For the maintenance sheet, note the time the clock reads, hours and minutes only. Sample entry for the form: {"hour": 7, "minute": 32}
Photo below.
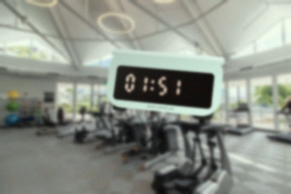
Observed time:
{"hour": 1, "minute": 51}
